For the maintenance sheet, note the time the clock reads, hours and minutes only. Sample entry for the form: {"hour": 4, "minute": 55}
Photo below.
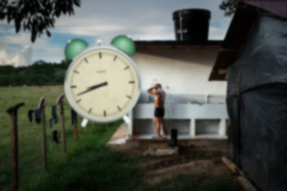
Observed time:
{"hour": 8, "minute": 42}
